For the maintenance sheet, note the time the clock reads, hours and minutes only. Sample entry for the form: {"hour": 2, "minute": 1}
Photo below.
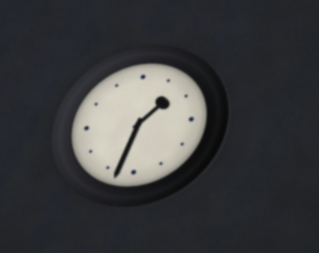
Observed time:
{"hour": 1, "minute": 33}
